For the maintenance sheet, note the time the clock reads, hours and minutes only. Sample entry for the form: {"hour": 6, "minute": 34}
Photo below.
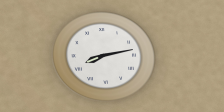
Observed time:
{"hour": 8, "minute": 13}
